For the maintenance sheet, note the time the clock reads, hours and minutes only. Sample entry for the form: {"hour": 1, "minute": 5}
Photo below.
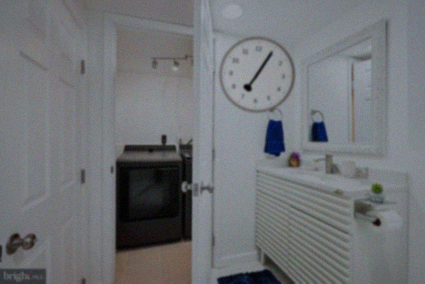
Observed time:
{"hour": 7, "minute": 5}
